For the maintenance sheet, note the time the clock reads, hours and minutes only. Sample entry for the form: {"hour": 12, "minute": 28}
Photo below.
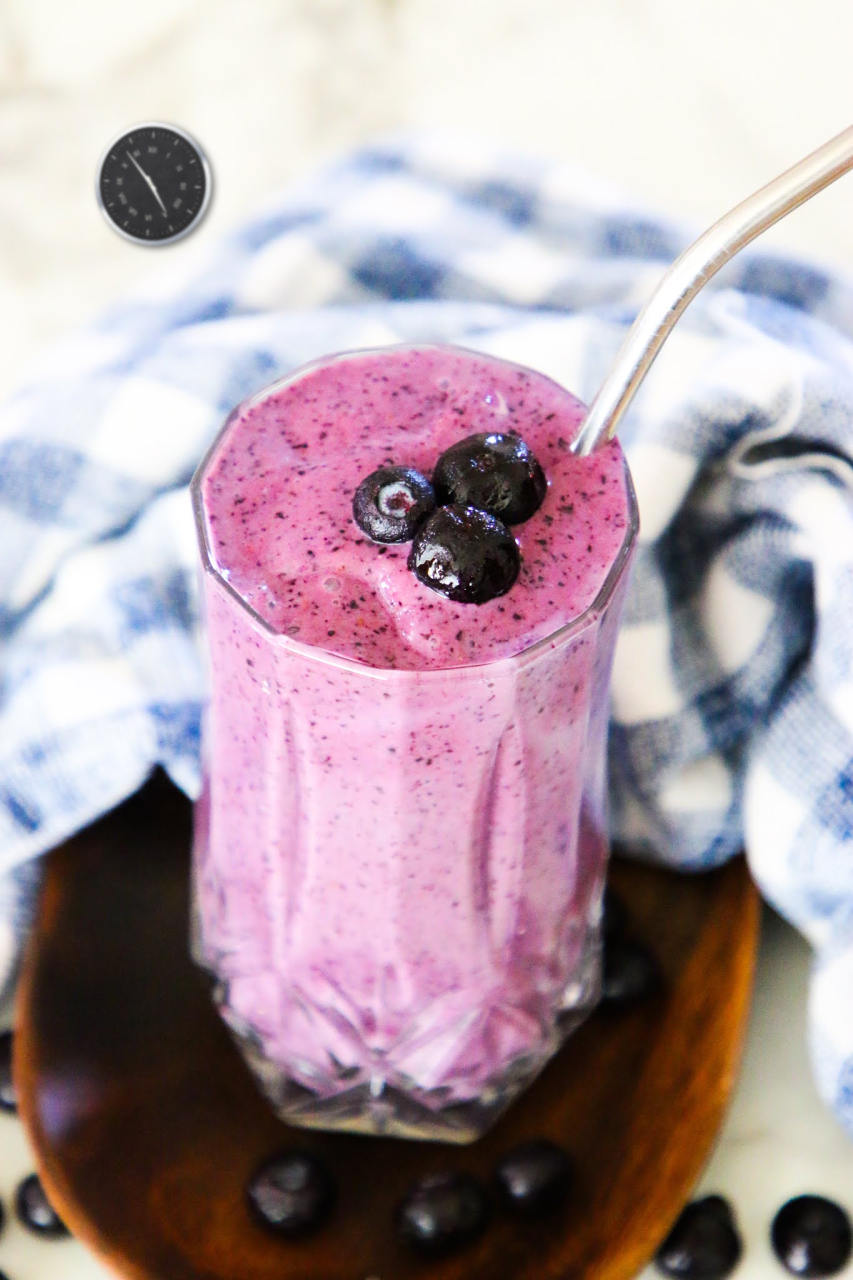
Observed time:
{"hour": 4, "minute": 53}
